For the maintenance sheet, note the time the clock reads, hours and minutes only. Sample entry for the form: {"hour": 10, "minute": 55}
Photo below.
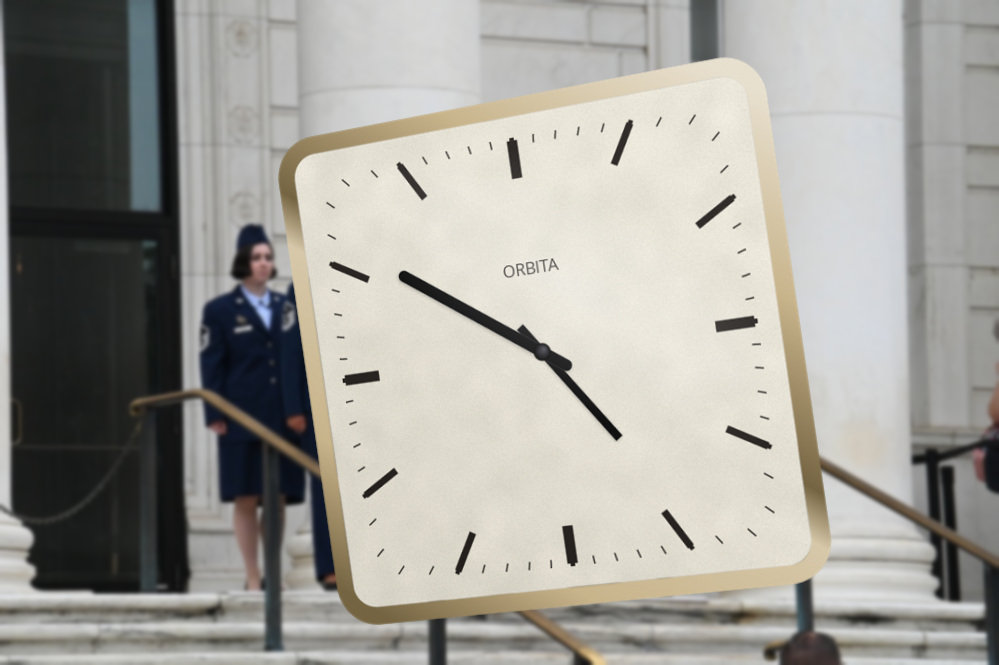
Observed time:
{"hour": 4, "minute": 51}
